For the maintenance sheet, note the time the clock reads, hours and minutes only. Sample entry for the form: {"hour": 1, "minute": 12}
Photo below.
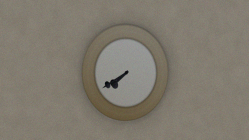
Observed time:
{"hour": 7, "minute": 40}
